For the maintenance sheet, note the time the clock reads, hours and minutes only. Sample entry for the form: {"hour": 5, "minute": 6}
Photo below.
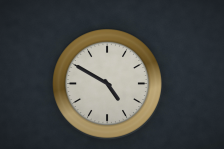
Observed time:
{"hour": 4, "minute": 50}
